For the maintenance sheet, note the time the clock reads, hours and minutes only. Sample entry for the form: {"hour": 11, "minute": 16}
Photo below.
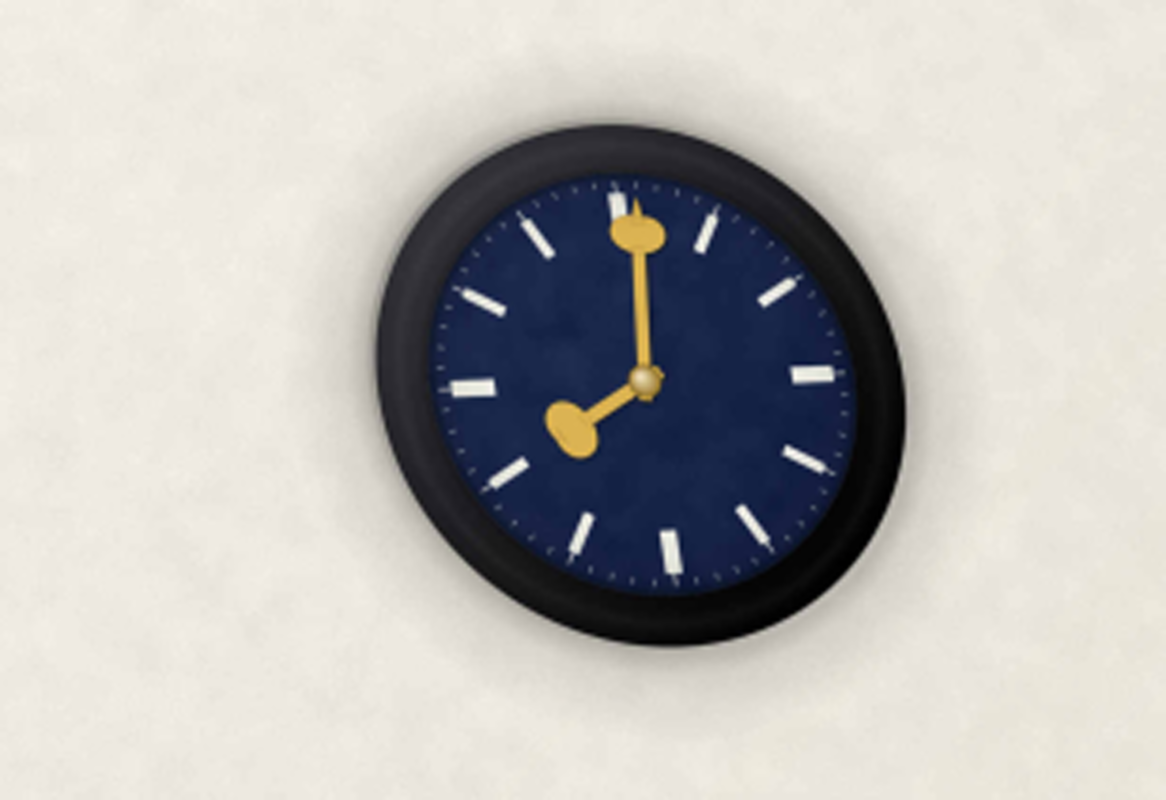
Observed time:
{"hour": 8, "minute": 1}
